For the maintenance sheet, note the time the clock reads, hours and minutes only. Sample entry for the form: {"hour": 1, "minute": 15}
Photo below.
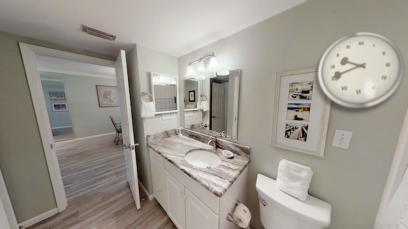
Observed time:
{"hour": 9, "minute": 41}
